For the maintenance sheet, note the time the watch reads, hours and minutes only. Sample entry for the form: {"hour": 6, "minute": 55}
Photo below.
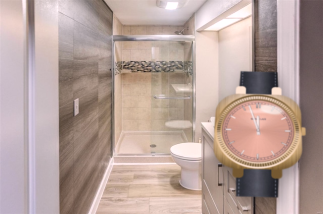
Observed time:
{"hour": 11, "minute": 57}
